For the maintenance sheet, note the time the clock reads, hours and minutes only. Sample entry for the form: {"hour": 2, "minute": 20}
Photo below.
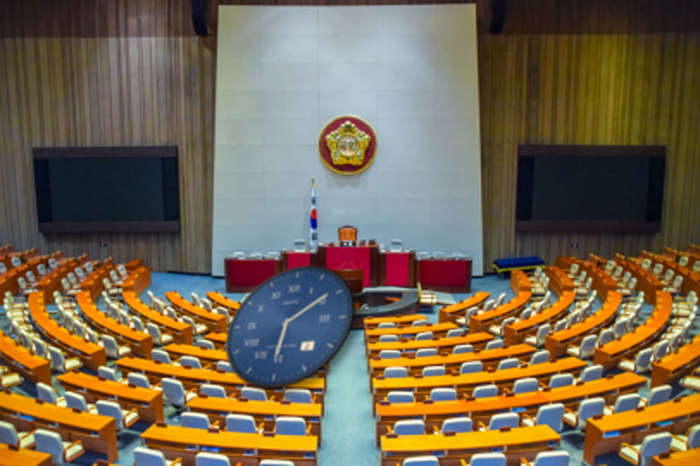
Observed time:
{"hour": 6, "minute": 9}
